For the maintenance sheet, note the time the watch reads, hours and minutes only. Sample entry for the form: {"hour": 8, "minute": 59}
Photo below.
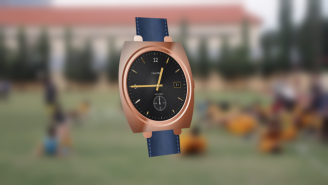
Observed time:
{"hour": 12, "minute": 45}
